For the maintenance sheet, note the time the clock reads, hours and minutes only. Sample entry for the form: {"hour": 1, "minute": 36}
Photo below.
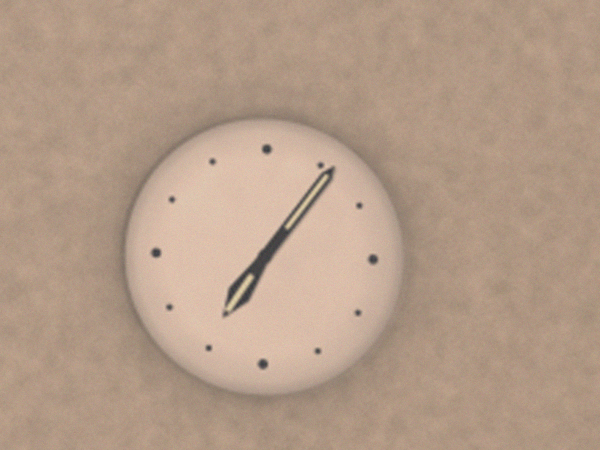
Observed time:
{"hour": 7, "minute": 6}
